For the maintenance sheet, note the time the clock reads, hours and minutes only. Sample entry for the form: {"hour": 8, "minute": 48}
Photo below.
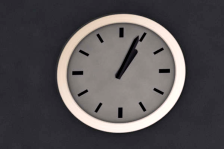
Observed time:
{"hour": 1, "minute": 4}
